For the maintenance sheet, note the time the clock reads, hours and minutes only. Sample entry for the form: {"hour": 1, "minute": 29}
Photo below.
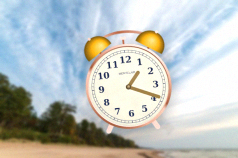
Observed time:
{"hour": 1, "minute": 19}
